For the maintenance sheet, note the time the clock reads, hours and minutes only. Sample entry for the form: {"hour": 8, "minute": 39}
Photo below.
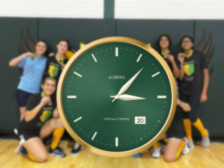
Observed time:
{"hour": 3, "minute": 7}
